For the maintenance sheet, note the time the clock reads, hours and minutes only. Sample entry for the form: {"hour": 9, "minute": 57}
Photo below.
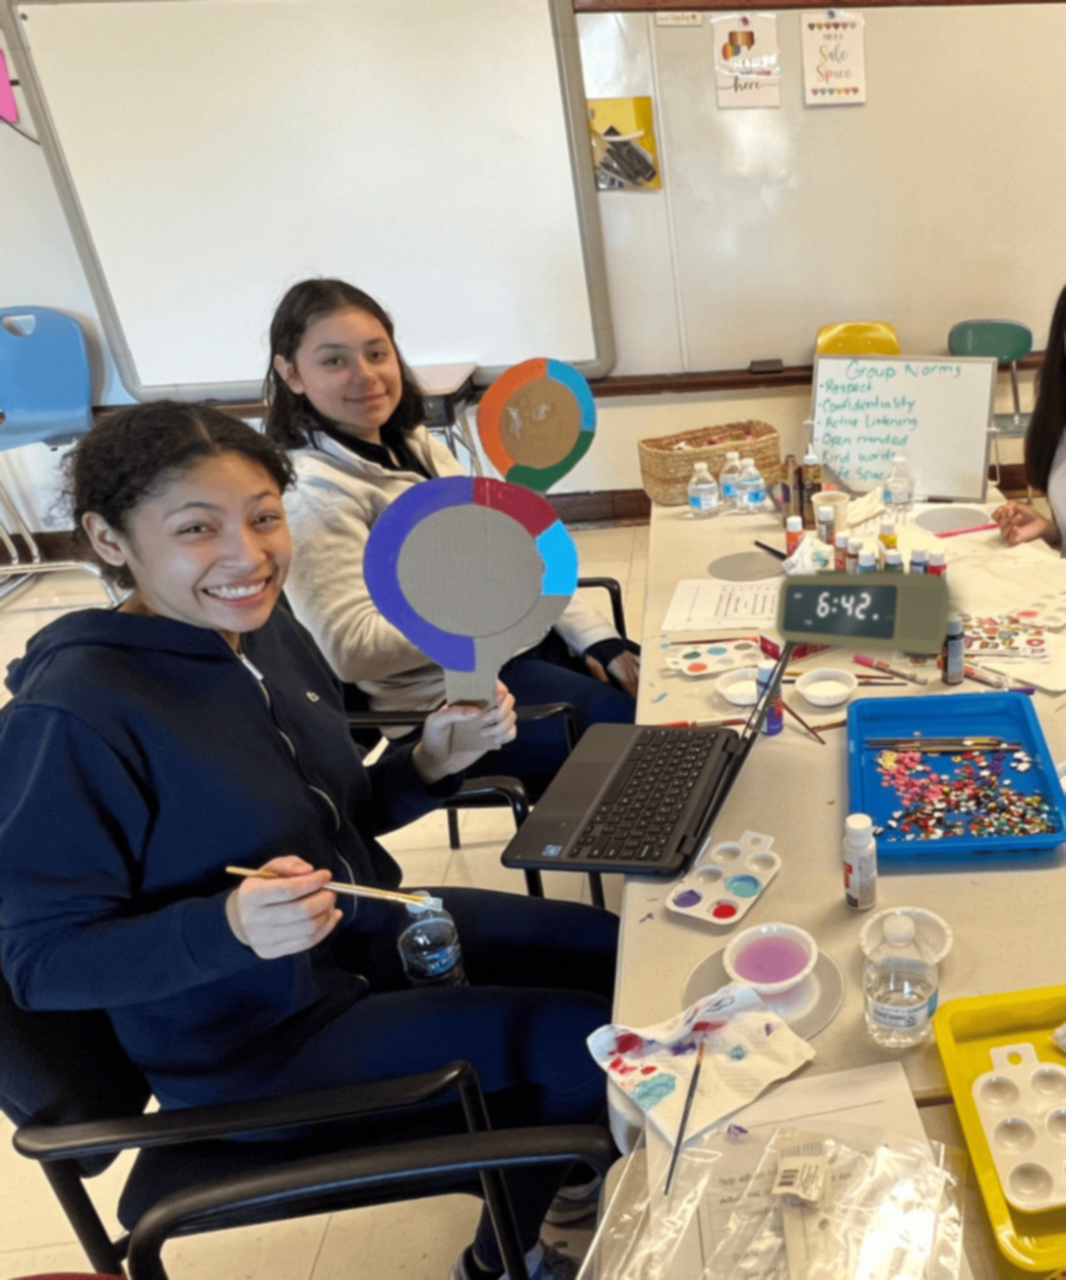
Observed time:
{"hour": 6, "minute": 42}
